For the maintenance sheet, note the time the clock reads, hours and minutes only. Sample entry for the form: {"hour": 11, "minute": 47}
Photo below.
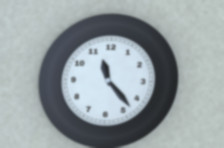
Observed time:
{"hour": 11, "minute": 23}
